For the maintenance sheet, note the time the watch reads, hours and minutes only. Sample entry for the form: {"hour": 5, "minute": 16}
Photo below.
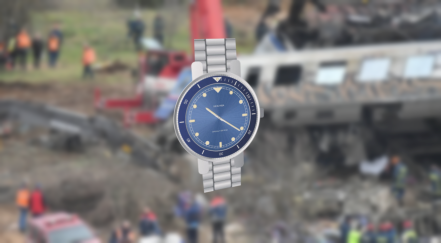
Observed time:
{"hour": 10, "minute": 21}
